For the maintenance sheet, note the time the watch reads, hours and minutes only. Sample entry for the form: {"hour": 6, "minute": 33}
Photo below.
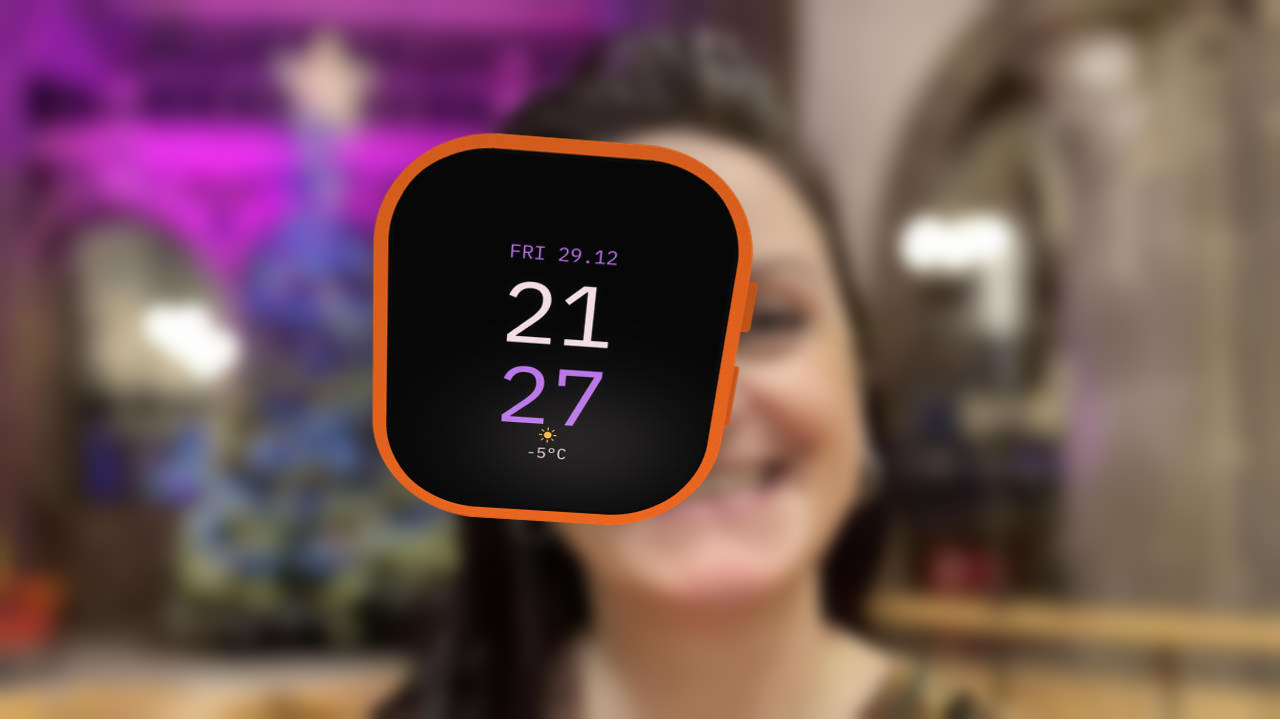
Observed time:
{"hour": 21, "minute": 27}
